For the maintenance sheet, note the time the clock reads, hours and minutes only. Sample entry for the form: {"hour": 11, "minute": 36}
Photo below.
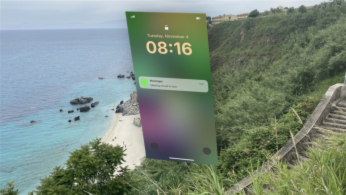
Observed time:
{"hour": 8, "minute": 16}
